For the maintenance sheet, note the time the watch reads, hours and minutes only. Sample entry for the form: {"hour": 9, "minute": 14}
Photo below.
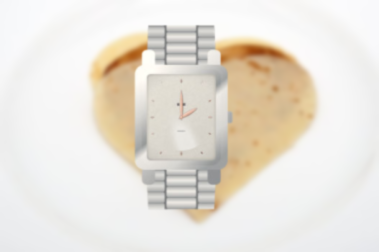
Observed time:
{"hour": 2, "minute": 0}
